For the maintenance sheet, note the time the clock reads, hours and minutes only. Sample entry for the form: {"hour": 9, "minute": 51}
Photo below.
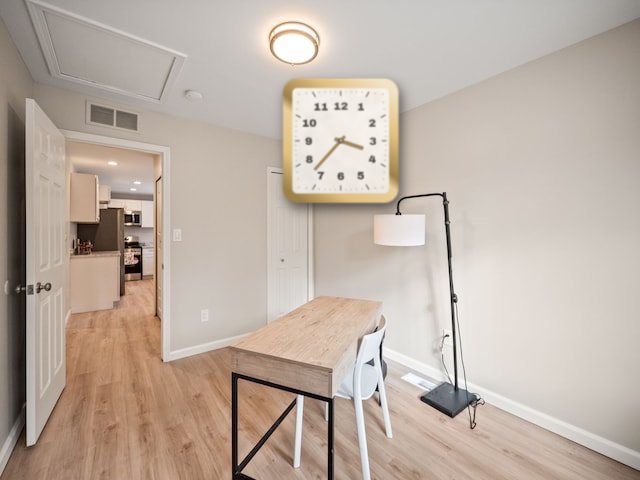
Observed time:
{"hour": 3, "minute": 37}
